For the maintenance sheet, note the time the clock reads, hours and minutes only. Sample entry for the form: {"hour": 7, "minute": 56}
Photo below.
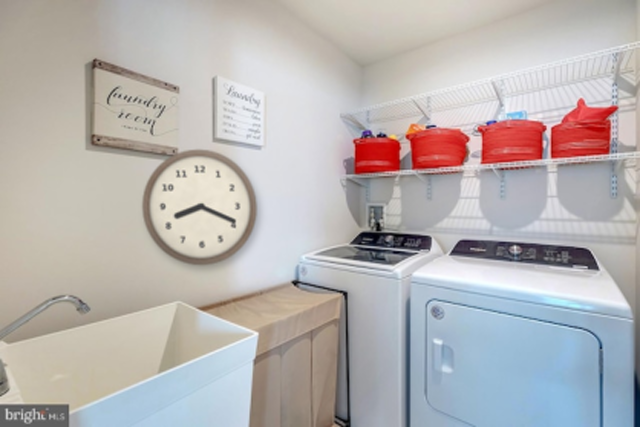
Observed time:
{"hour": 8, "minute": 19}
